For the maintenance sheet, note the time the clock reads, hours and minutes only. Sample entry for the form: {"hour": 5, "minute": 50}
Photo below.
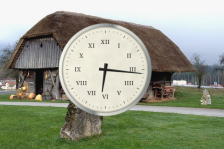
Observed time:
{"hour": 6, "minute": 16}
